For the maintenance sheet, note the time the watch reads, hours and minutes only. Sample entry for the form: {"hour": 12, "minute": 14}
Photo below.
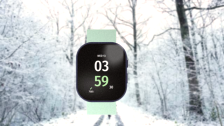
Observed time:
{"hour": 3, "minute": 59}
